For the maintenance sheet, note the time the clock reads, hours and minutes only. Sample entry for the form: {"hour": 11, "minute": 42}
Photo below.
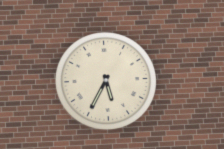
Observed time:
{"hour": 5, "minute": 35}
